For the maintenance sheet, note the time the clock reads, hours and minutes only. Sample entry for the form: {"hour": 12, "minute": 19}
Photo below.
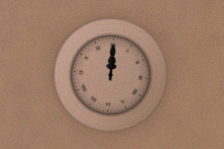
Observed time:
{"hour": 12, "minute": 0}
